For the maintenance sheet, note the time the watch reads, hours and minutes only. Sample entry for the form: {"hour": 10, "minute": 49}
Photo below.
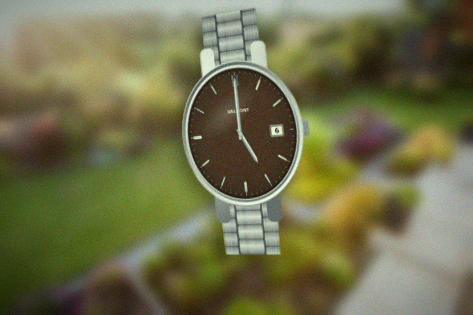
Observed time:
{"hour": 5, "minute": 0}
